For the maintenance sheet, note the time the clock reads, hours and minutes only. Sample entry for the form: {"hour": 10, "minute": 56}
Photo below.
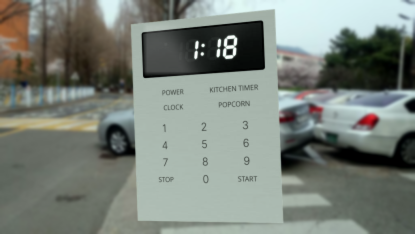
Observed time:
{"hour": 1, "minute": 18}
